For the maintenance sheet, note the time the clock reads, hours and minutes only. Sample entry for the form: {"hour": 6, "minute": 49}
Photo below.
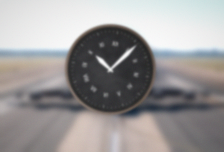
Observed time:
{"hour": 10, "minute": 6}
